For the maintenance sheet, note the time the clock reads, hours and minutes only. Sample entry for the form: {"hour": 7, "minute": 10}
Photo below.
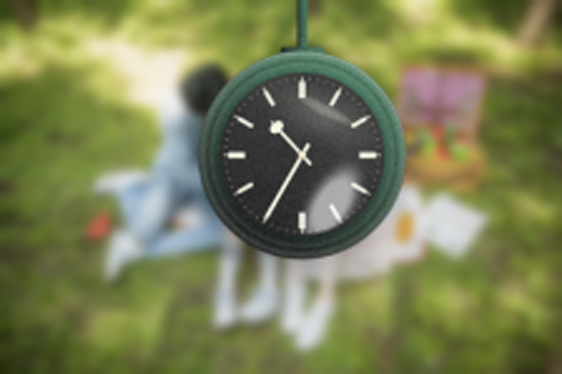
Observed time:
{"hour": 10, "minute": 35}
